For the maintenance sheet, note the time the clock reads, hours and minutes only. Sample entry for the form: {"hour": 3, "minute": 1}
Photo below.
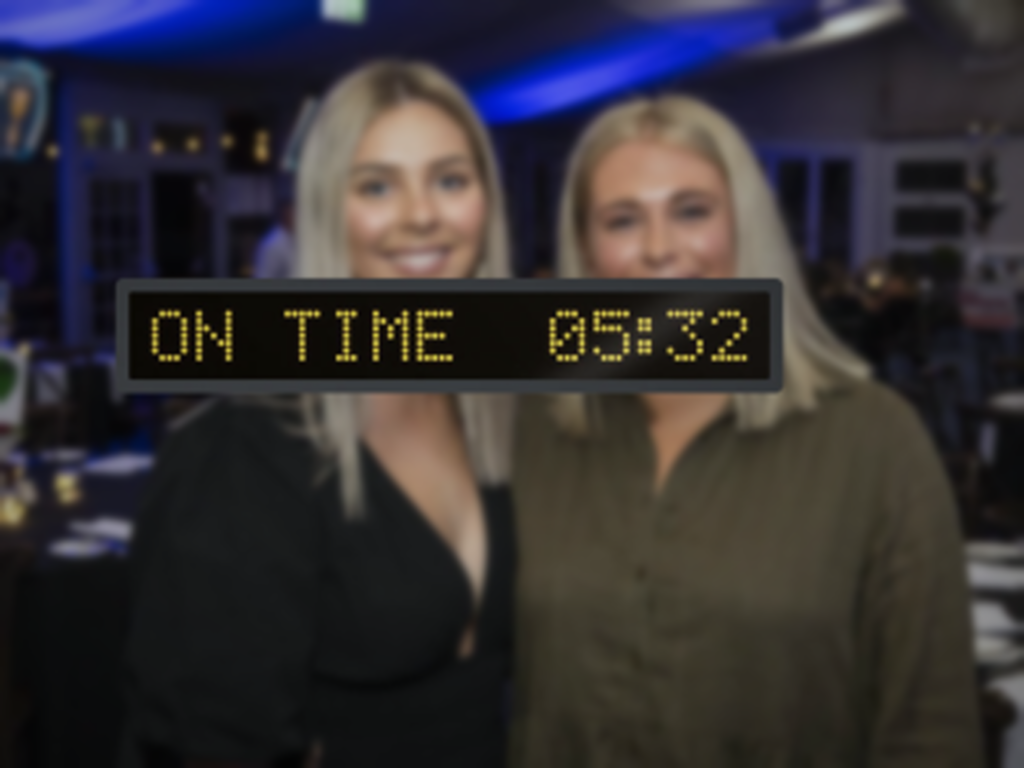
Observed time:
{"hour": 5, "minute": 32}
